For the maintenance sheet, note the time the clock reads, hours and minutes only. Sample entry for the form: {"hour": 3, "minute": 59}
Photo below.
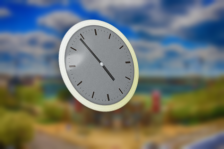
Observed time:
{"hour": 4, "minute": 54}
